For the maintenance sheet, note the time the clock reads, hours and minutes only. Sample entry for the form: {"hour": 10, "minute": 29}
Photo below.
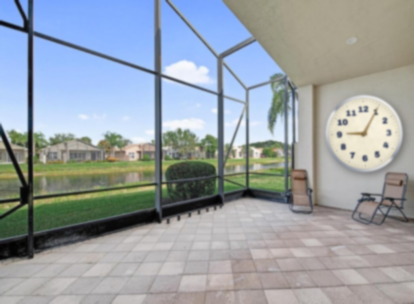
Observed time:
{"hour": 9, "minute": 5}
